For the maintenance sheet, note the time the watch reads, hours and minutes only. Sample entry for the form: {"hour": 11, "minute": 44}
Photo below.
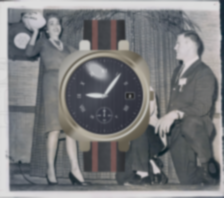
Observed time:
{"hour": 9, "minute": 6}
